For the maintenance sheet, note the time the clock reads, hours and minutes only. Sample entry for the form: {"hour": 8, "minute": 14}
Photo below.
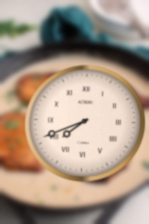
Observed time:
{"hour": 7, "minute": 41}
